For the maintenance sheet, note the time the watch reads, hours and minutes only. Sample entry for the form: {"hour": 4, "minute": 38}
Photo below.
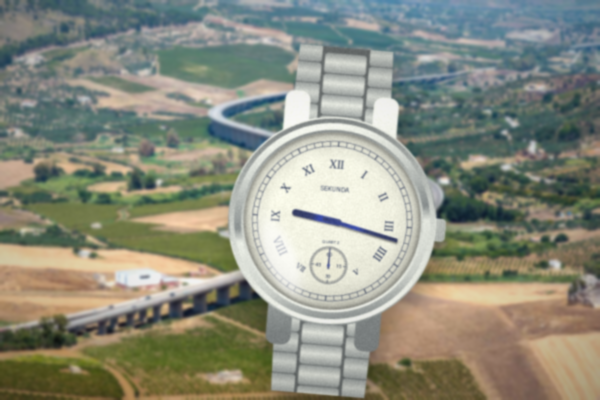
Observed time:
{"hour": 9, "minute": 17}
